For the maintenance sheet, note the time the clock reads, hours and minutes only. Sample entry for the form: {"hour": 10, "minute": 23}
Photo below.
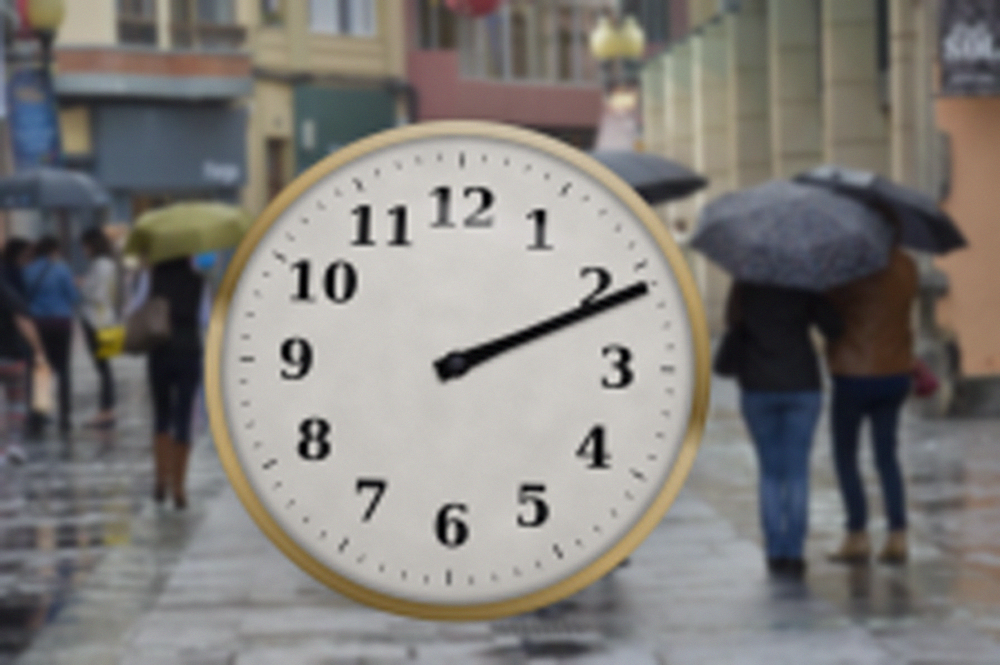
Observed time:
{"hour": 2, "minute": 11}
